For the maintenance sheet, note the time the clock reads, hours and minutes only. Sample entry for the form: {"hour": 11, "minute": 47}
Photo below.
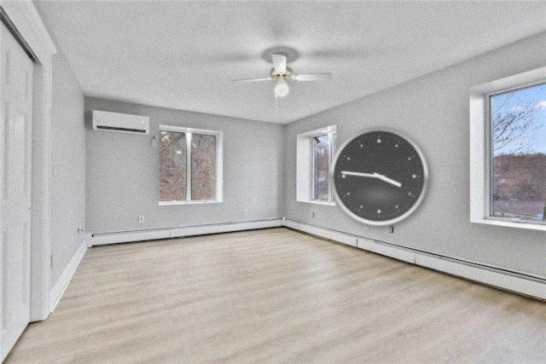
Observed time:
{"hour": 3, "minute": 46}
